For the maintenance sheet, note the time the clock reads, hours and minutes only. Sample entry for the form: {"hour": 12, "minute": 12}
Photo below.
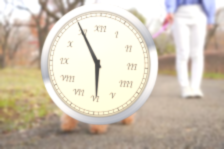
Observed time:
{"hour": 5, "minute": 55}
